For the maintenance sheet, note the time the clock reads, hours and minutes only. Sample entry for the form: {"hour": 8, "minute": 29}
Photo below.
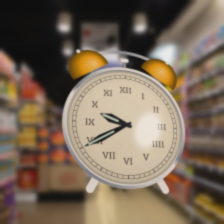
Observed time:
{"hour": 9, "minute": 40}
